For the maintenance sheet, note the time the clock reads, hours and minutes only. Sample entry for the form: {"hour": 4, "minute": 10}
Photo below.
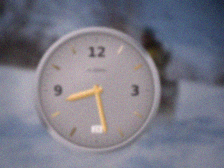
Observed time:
{"hour": 8, "minute": 28}
